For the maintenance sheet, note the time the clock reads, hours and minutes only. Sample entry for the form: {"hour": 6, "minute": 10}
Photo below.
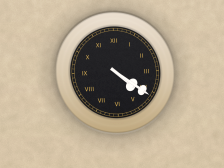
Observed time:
{"hour": 4, "minute": 21}
